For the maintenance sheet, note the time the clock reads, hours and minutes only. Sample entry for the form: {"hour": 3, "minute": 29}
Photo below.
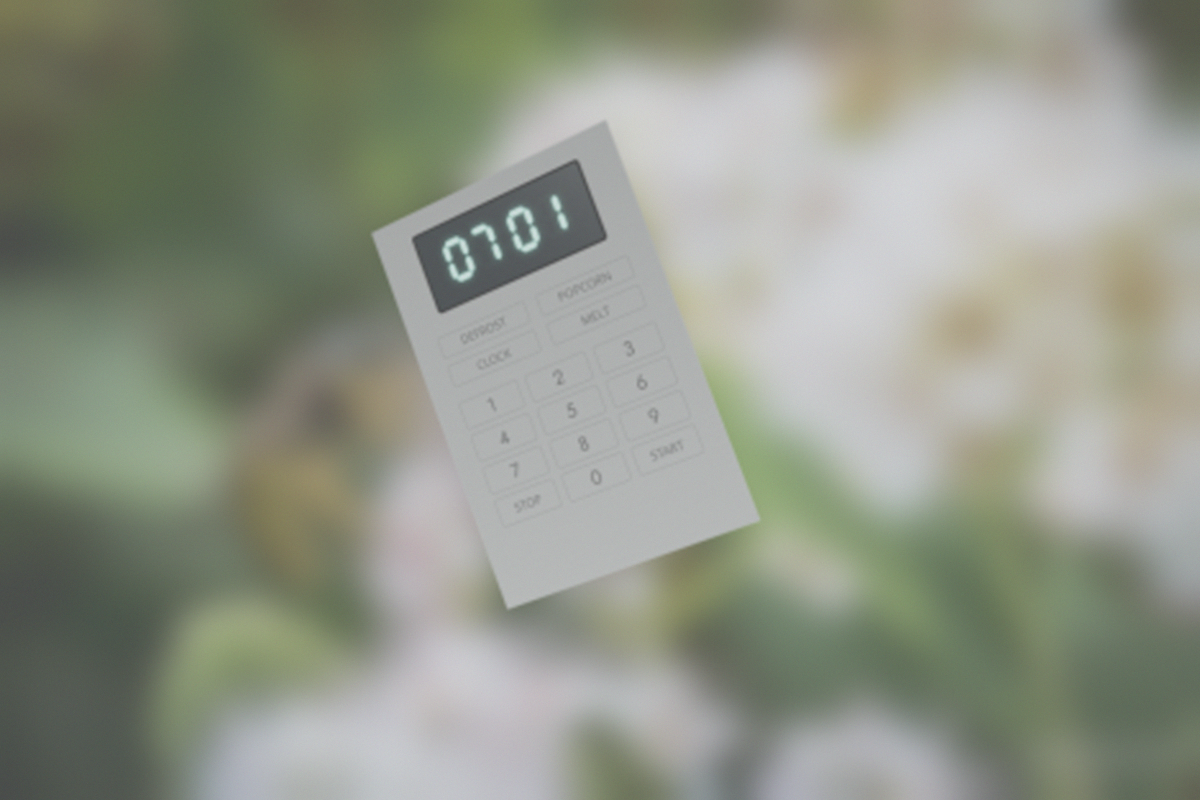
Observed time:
{"hour": 7, "minute": 1}
